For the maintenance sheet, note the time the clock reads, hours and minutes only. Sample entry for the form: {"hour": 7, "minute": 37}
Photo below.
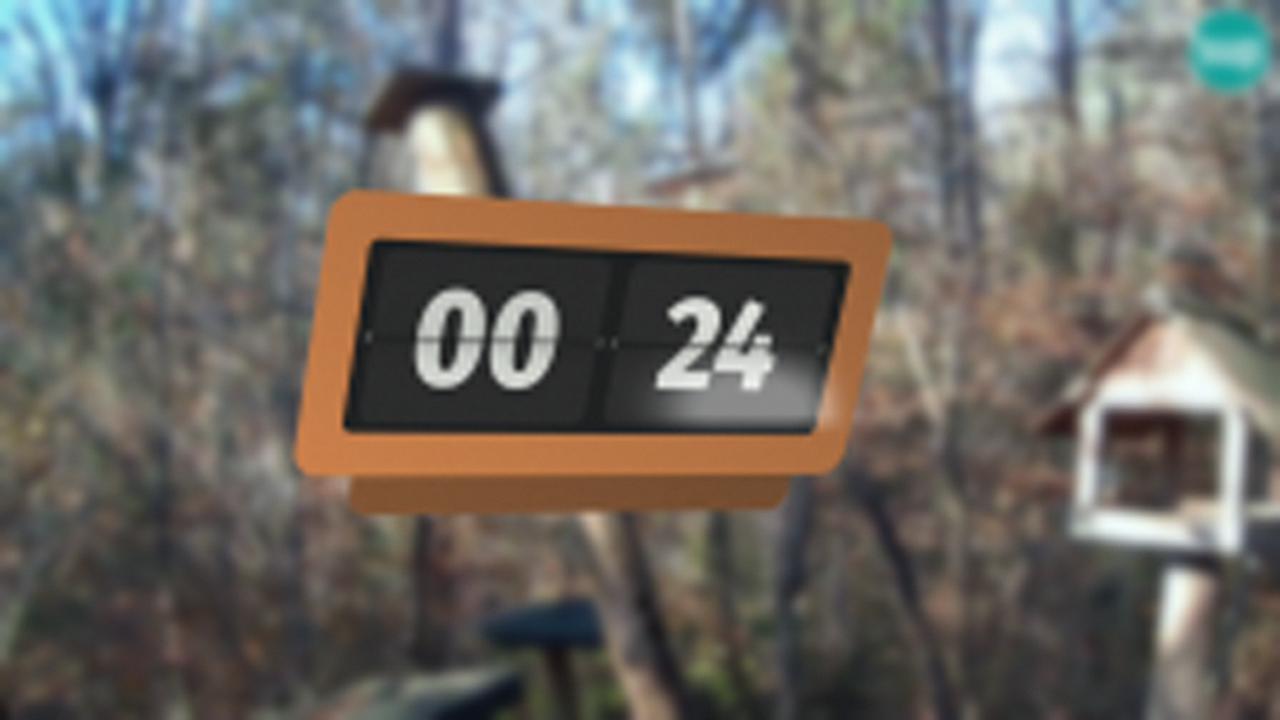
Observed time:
{"hour": 0, "minute": 24}
